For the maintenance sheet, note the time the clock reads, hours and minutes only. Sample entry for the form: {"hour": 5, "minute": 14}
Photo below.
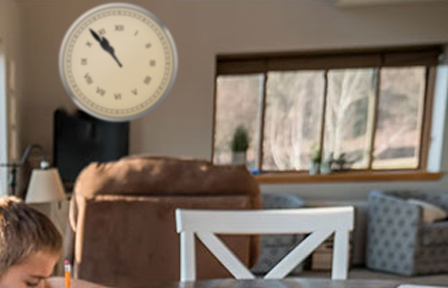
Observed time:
{"hour": 10, "minute": 53}
